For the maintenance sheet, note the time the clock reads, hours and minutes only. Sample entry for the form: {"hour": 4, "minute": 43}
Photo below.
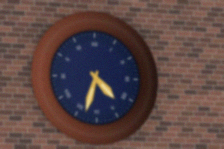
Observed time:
{"hour": 4, "minute": 33}
